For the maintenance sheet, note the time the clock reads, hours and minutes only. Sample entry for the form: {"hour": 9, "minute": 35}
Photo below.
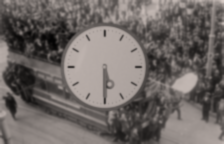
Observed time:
{"hour": 5, "minute": 30}
